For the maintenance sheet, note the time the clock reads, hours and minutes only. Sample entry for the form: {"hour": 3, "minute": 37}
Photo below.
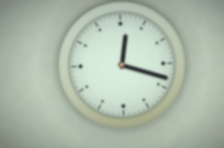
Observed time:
{"hour": 12, "minute": 18}
